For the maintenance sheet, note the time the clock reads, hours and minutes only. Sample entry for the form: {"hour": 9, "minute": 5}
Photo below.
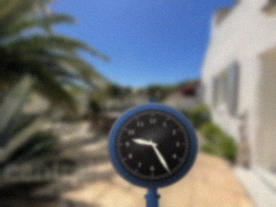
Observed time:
{"hour": 9, "minute": 25}
